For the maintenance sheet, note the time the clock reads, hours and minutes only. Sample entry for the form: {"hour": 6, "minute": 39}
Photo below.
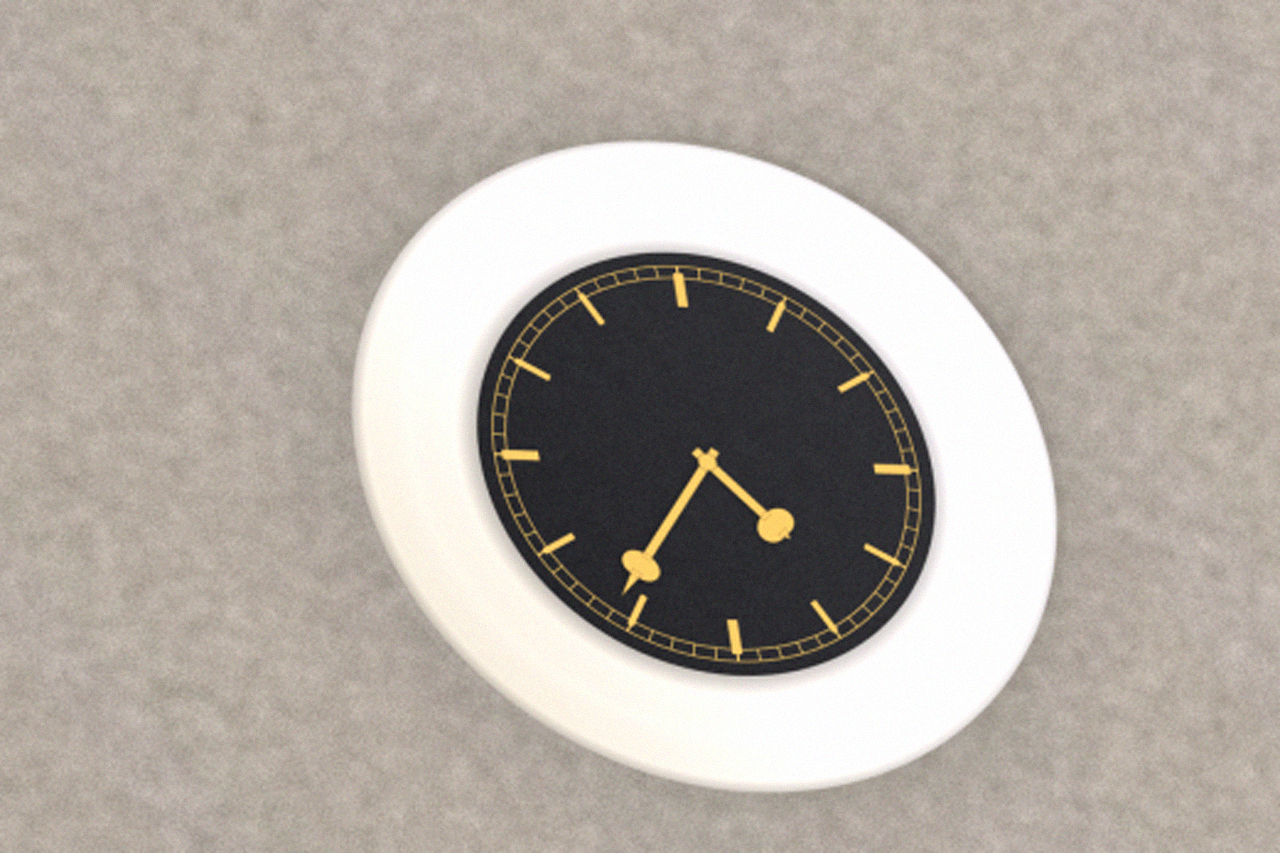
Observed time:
{"hour": 4, "minute": 36}
